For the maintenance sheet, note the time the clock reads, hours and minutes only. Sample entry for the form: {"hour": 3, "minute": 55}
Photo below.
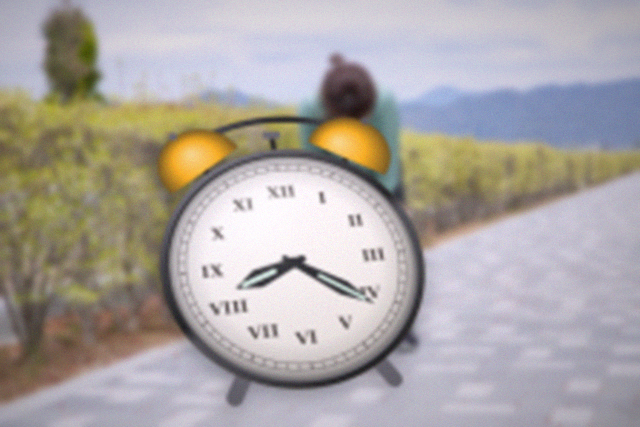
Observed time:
{"hour": 8, "minute": 21}
